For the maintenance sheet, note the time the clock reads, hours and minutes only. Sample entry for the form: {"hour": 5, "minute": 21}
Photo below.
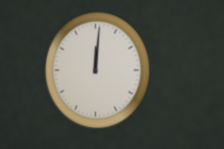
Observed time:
{"hour": 12, "minute": 1}
